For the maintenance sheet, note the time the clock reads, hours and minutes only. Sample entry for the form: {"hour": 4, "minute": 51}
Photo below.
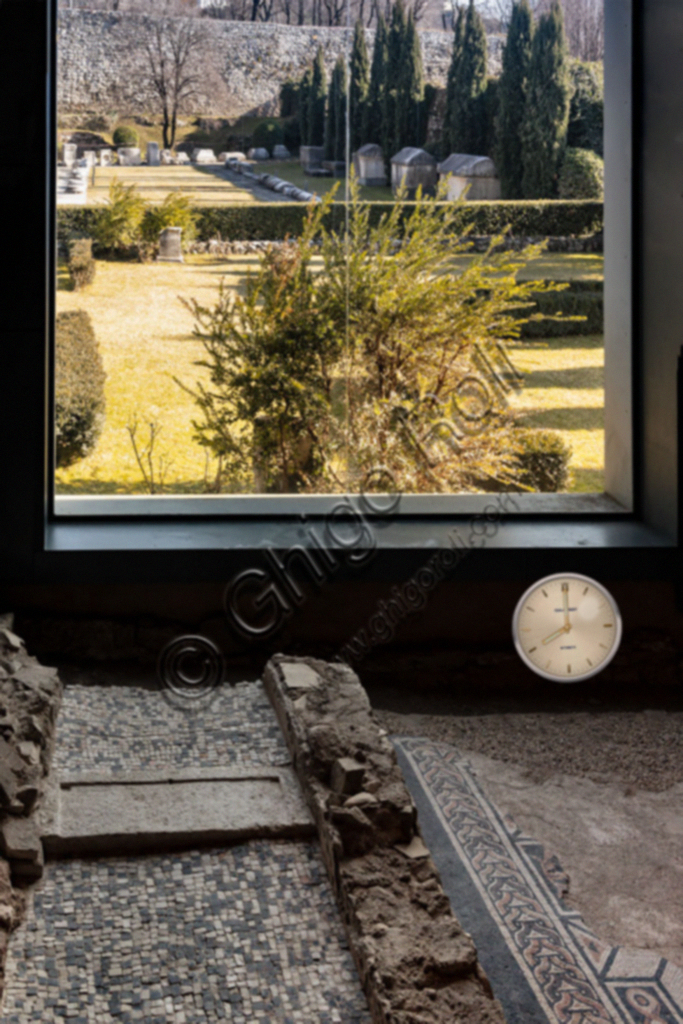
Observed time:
{"hour": 8, "minute": 0}
